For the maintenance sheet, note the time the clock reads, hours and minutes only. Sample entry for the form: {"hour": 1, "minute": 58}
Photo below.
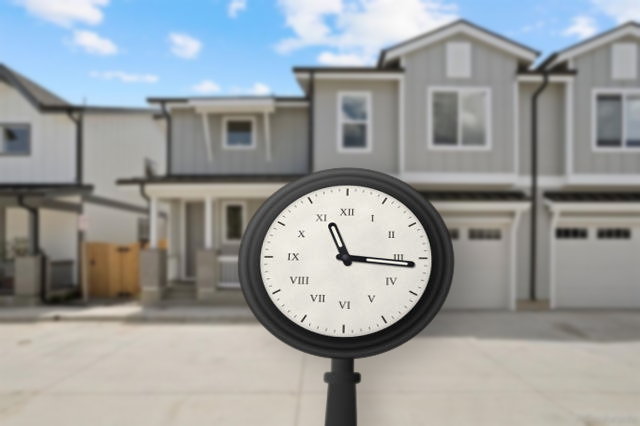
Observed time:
{"hour": 11, "minute": 16}
